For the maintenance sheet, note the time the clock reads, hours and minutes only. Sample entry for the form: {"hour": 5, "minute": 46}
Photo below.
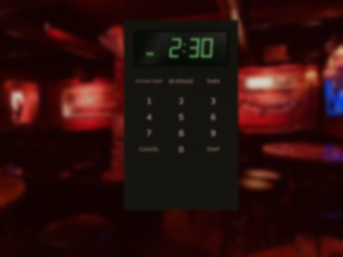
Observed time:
{"hour": 2, "minute": 30}
